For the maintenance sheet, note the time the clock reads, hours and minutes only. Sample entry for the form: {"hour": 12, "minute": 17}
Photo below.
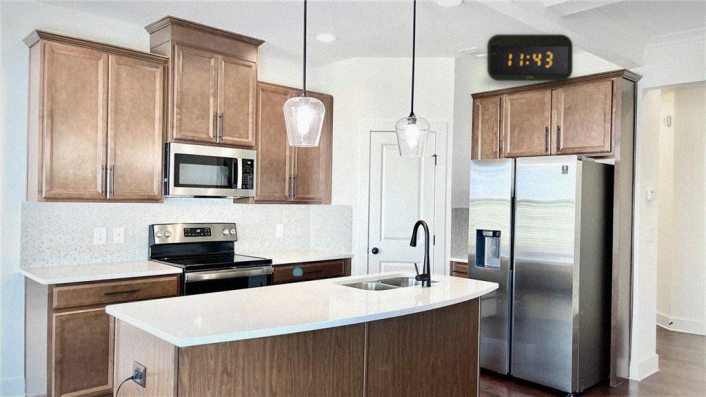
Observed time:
{"hour": 11, "minute": 43}
